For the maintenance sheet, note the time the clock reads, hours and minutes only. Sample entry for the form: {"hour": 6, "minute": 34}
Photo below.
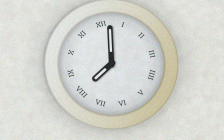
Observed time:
{"hour": 8, "minute": 2}
